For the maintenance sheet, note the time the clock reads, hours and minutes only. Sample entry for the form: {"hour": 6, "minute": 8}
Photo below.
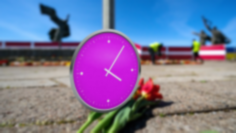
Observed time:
{"hour": 4, "minute": 6}
